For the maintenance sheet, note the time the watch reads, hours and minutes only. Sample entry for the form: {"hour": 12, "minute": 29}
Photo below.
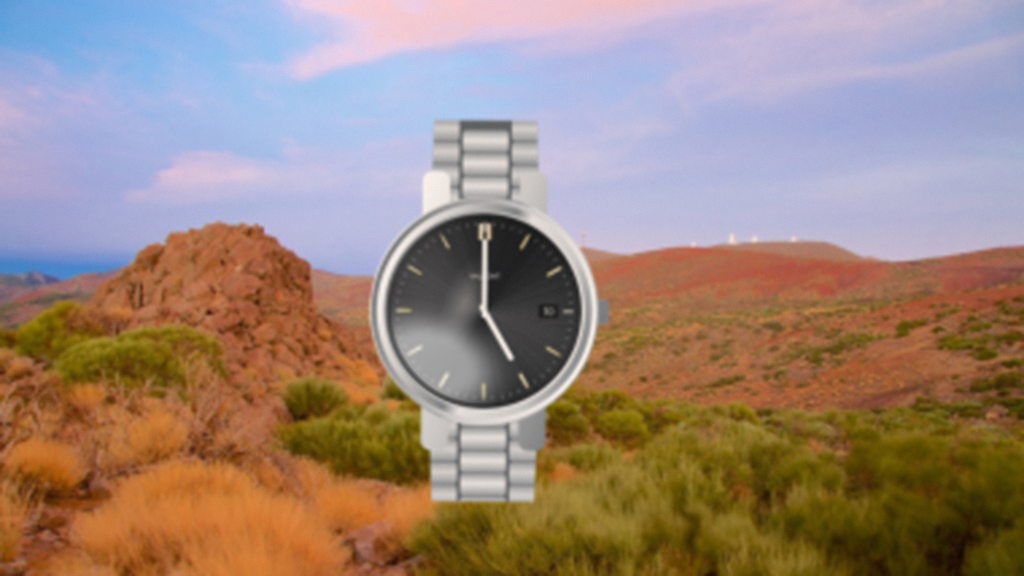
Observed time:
{"hour": 5, "minute": 0}
